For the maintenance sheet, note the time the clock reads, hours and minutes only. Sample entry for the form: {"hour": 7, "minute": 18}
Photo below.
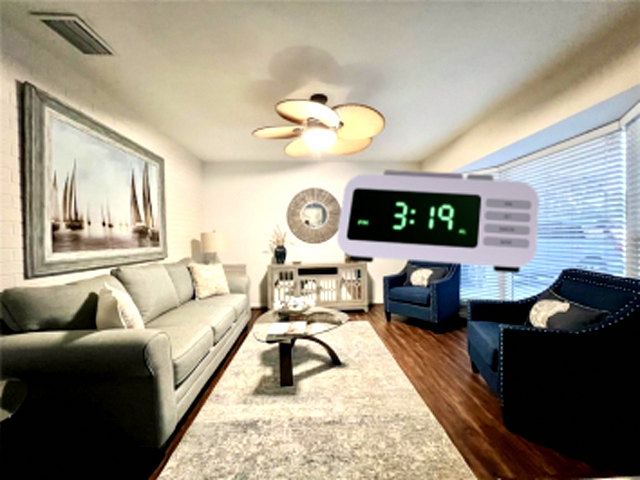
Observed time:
{"hour": 3, "minute": 19}
